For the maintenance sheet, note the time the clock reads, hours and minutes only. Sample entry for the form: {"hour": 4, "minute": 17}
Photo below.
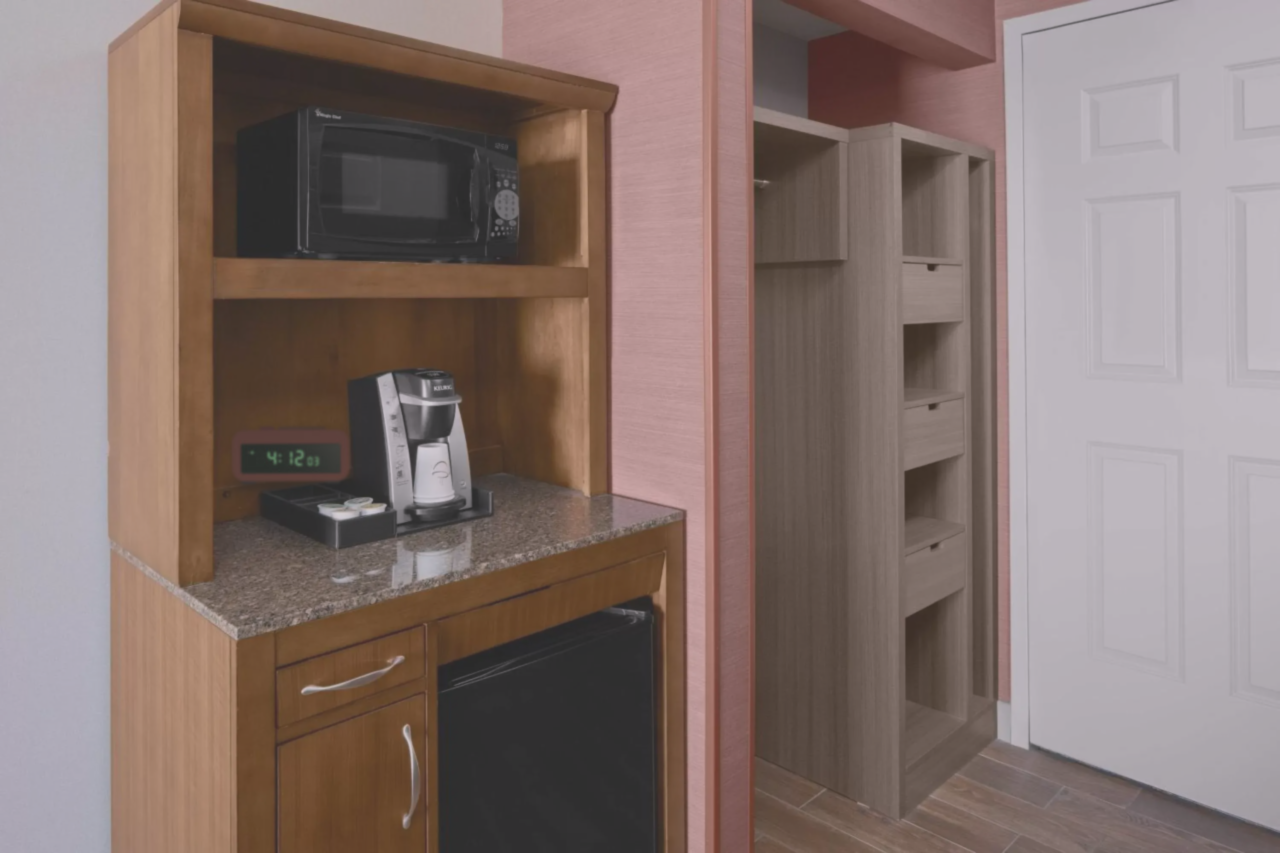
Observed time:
{"hour": 4, "minute": 12}
